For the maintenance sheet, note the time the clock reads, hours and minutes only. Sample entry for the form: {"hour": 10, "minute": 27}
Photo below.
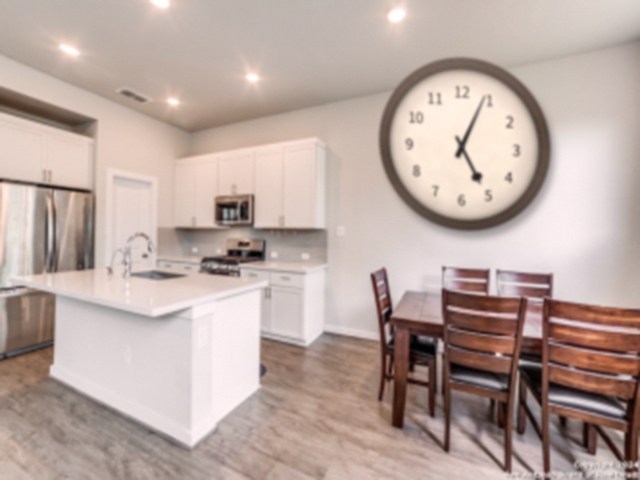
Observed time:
{"hour": 5, "minute": 4}
